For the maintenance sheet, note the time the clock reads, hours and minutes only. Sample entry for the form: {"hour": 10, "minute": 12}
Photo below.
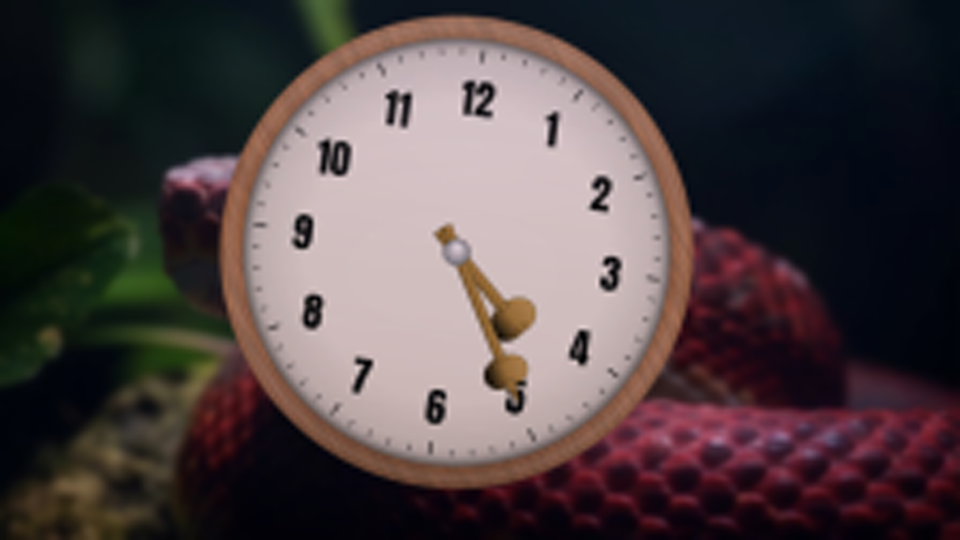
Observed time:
{"hour": 4, "minute": 25}
